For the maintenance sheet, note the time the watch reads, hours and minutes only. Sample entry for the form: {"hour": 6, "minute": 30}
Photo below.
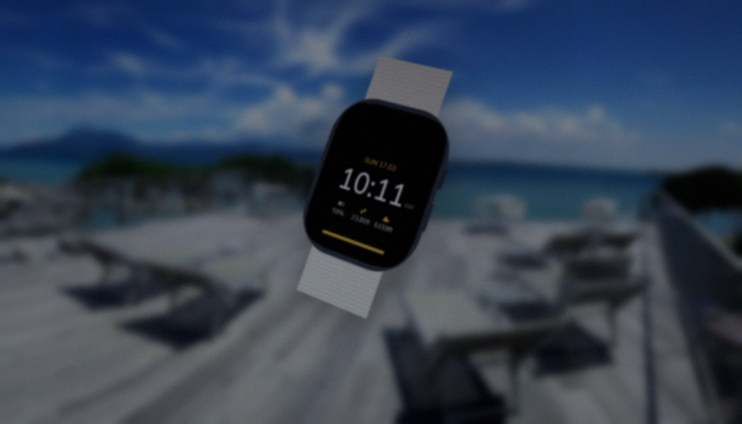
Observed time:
{"hour": 10, "minute": 11}
